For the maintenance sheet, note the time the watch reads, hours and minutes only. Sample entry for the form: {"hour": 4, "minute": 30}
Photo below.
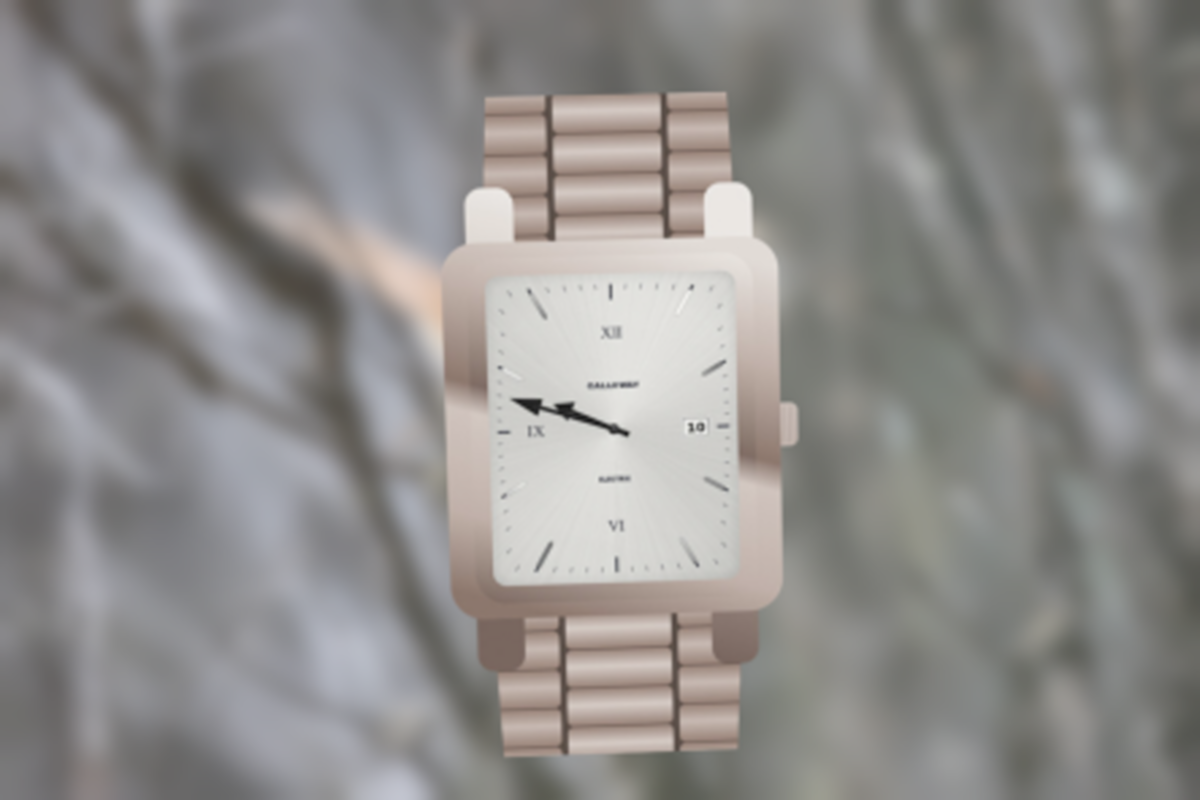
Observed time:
{"hour": 9, "minute": 48}
